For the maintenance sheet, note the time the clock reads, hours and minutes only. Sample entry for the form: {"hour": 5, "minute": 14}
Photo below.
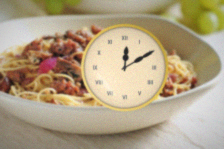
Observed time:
{"hour": 12, "minute": 10}
